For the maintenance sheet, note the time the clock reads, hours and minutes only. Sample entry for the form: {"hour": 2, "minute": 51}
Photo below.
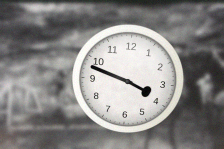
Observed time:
{"hour": 3, "minute": 48}
